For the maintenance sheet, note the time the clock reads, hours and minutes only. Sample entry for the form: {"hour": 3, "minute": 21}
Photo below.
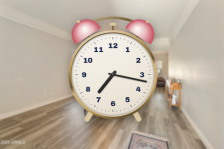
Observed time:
{"hour": 7, "minute": 17}
